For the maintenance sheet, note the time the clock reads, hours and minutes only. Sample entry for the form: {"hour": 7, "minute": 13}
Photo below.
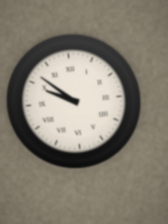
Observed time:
{"hour": 9, "minute": 52}
